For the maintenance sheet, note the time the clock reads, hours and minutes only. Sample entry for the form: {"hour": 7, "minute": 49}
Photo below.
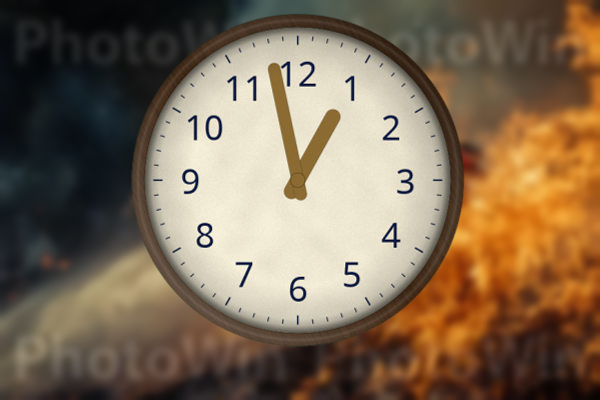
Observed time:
{"hour": 12, "minute": 58}
